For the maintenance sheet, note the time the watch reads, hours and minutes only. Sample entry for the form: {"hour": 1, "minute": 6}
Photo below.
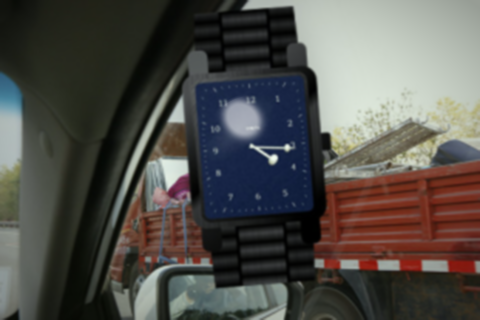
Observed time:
{"hour": 4, "minute": 16}
